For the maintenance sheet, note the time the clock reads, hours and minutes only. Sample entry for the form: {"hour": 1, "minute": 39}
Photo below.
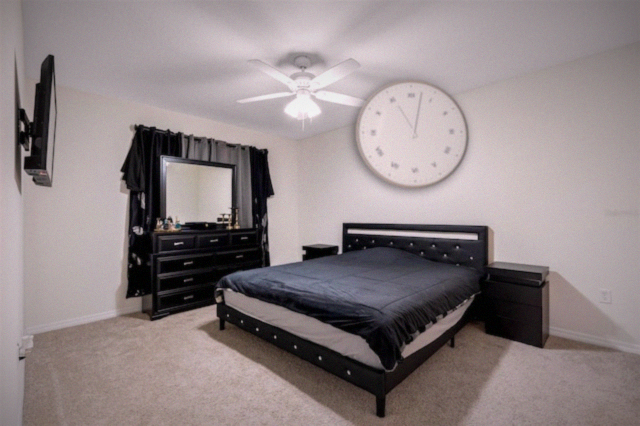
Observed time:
{"hour": 11, "minute": 2}
